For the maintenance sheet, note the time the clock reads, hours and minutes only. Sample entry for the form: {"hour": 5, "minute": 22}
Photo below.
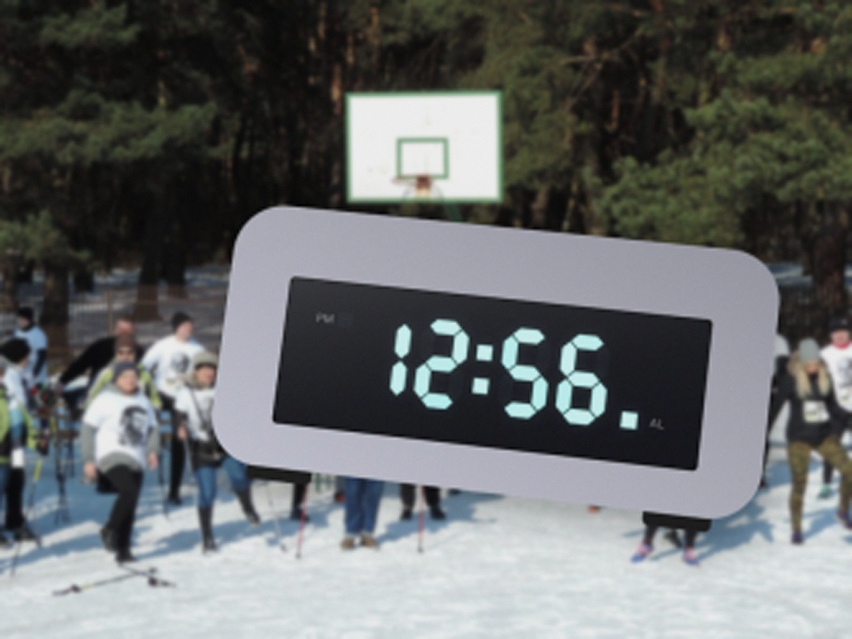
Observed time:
{"hour": 12, "minute": 56}
